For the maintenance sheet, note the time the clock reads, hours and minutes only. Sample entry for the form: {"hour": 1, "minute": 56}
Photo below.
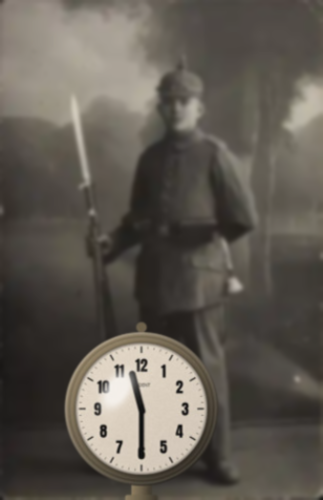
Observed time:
{"hour": 11, "minute": 30}
